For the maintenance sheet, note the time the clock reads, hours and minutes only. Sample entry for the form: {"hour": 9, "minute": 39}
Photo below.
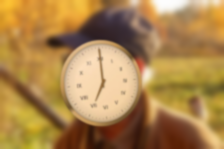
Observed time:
{"hour": 7, "minute": 0}
